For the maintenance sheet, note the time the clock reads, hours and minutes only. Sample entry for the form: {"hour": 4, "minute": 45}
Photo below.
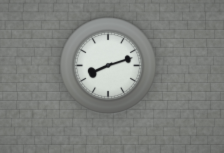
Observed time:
{"hour": 8, "minute": 12}
